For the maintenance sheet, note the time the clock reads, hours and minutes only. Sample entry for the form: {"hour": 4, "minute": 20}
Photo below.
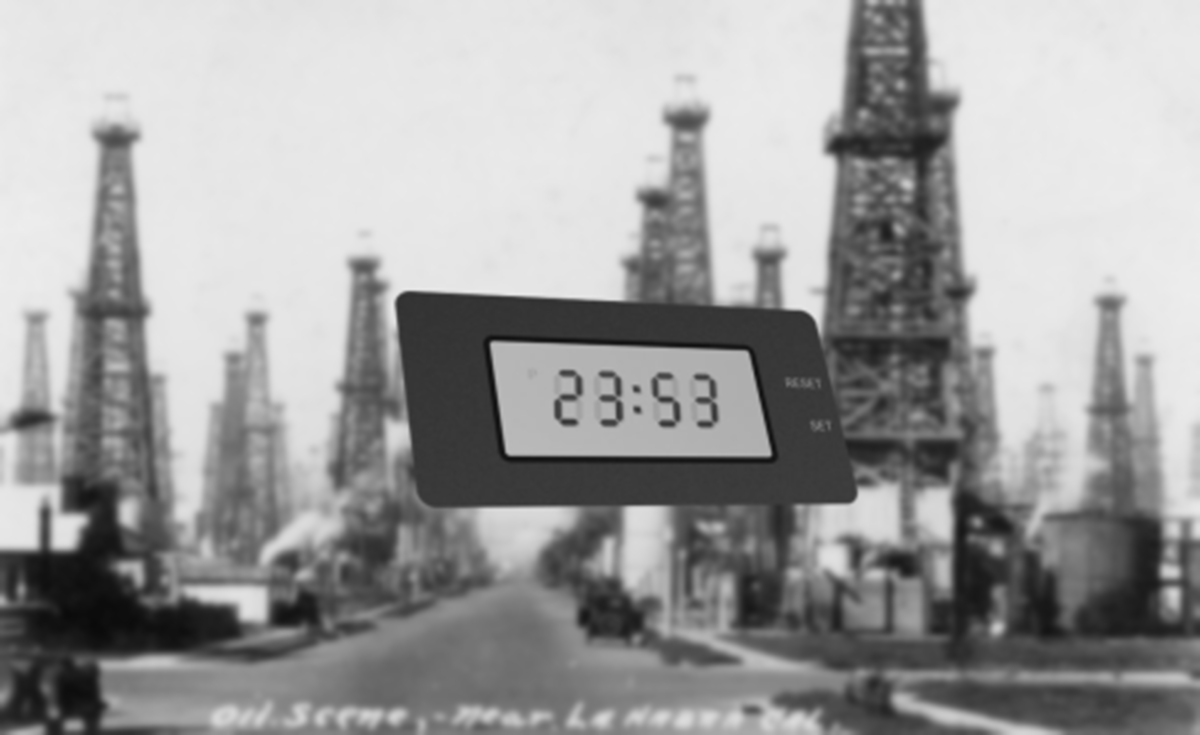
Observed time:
{"hour": 23, "minute": 53}
